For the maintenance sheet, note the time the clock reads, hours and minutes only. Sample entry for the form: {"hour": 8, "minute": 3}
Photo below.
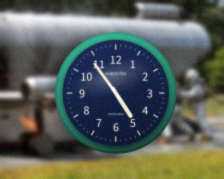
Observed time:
{"hour": 4, "minute": 54}
